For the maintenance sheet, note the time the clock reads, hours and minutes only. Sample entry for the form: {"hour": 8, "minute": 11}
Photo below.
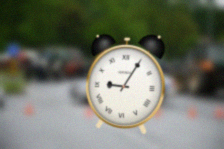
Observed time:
{"hour": 9, "minute": 5}
